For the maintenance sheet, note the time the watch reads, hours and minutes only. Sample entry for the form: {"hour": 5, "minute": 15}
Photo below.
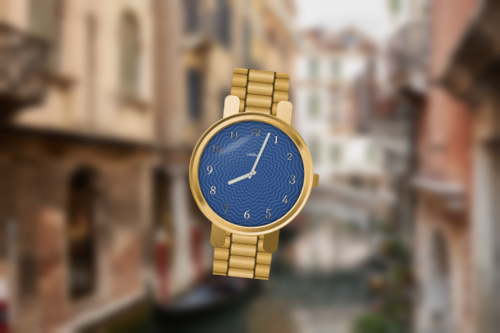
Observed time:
{"hour": 8, "minute": 3}
